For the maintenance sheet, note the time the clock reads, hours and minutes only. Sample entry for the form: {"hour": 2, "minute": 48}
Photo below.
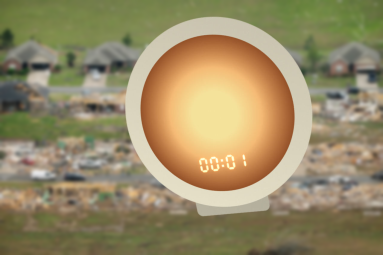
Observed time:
{"hour": 0, "minute": 1}
